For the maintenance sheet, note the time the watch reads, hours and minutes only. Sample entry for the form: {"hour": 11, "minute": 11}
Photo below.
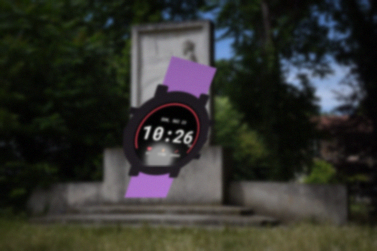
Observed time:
{"hour": 10, "minute": 26}
